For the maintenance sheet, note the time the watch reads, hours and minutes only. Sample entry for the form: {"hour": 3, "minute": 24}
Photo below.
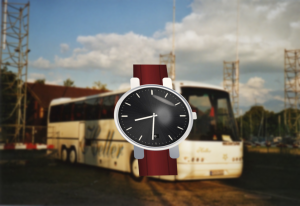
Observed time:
{"hour": 8, "minute": 31}
